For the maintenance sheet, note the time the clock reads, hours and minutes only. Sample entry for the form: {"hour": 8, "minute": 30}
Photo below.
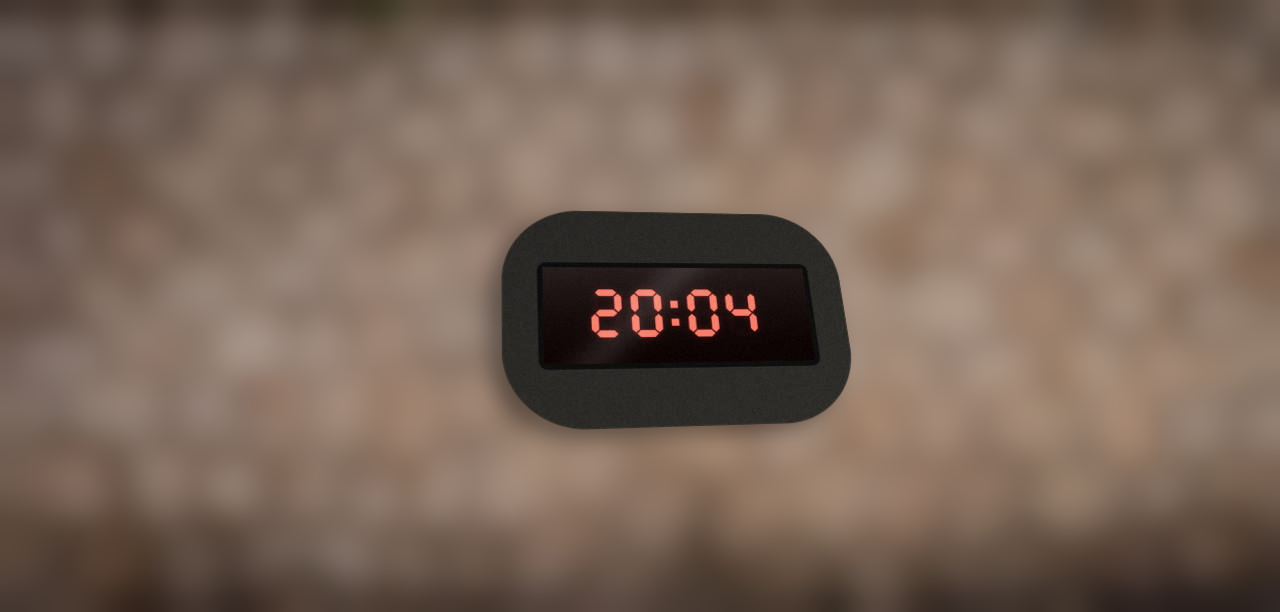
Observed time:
{"hour": 20, "minute": 4}
